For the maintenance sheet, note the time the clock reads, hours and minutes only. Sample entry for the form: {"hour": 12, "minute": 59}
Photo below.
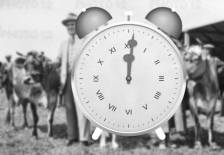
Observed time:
{"hour": 12, "minute": 1}
